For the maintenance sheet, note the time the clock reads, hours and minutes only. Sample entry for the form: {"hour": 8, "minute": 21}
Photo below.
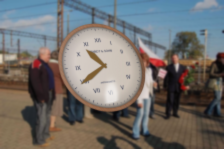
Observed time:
{"hour": 10, "minute": 40}
